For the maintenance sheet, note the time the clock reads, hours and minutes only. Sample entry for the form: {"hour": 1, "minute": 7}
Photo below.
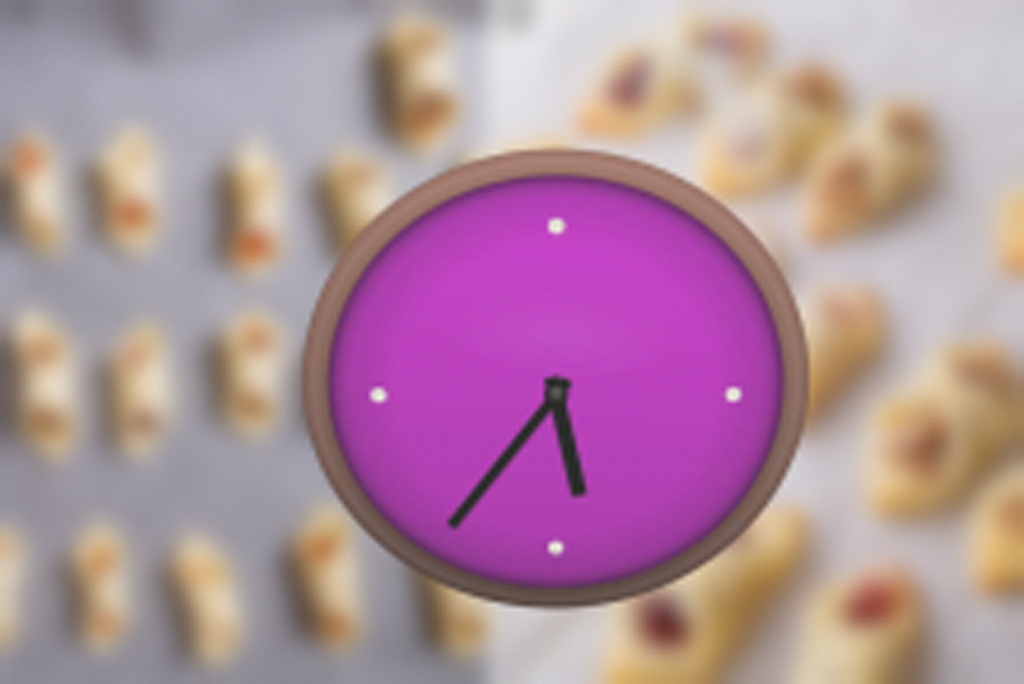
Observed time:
{"hour": 5, "minute": 36}
